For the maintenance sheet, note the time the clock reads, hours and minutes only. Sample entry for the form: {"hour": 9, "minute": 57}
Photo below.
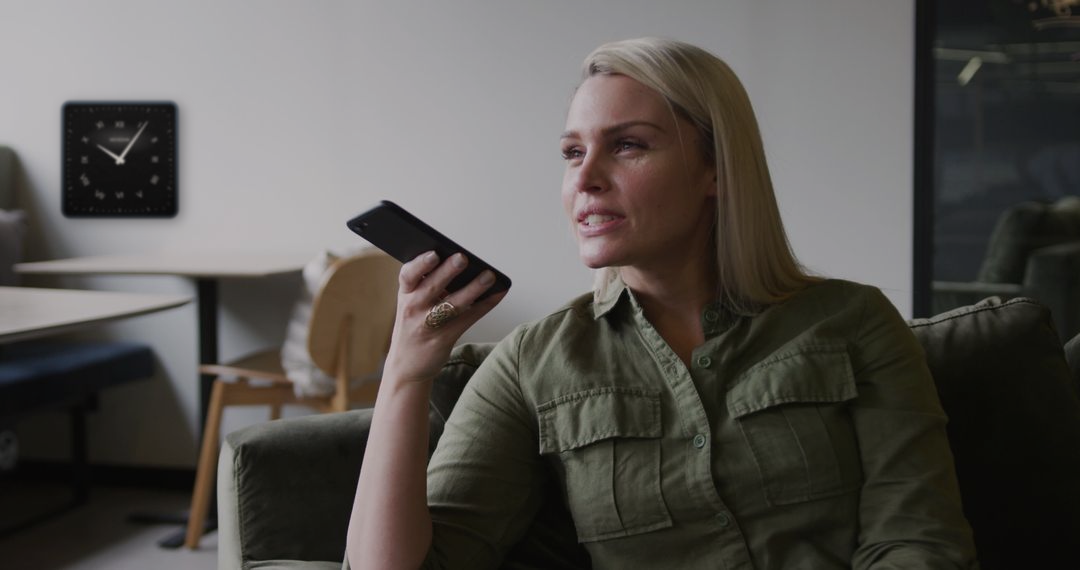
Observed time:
{"hour": 10, "minute": 6}
